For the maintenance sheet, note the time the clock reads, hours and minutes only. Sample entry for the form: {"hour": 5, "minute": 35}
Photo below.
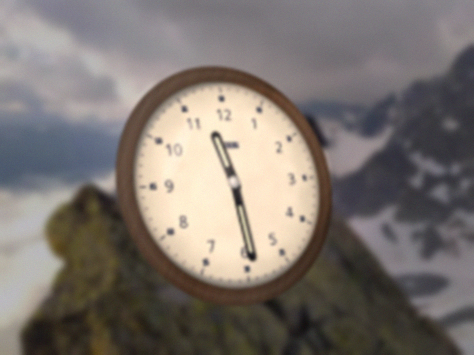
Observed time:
{"hour": 11, "minute": 29}
